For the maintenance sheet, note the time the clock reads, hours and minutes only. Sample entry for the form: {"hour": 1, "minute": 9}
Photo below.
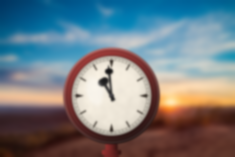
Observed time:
{"hour": 10, "minute": 59}
